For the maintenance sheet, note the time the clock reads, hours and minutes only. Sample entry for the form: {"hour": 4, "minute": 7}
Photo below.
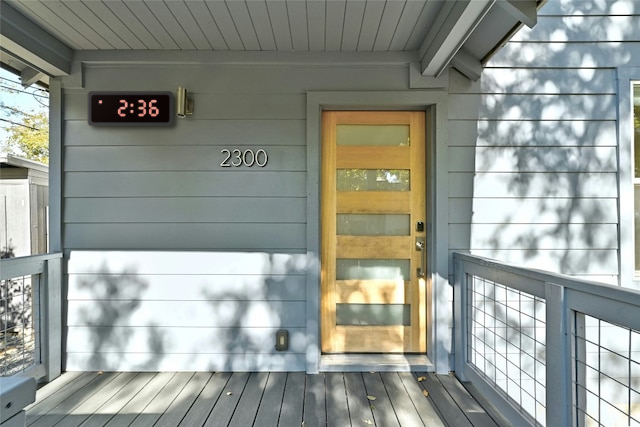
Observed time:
{"hour": 2, "minute": 36}
